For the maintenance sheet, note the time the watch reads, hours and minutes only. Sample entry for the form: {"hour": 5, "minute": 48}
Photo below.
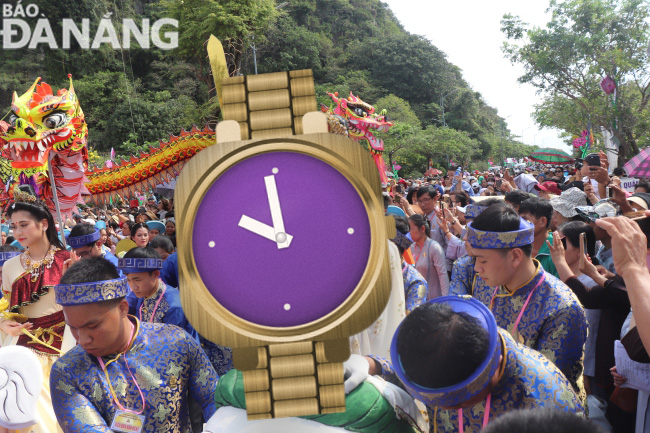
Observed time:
{"hour": 9, "minute": 59}
